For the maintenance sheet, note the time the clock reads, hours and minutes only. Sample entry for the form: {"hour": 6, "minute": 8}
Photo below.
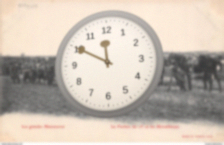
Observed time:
{"hour": 11, "minute": 50}
